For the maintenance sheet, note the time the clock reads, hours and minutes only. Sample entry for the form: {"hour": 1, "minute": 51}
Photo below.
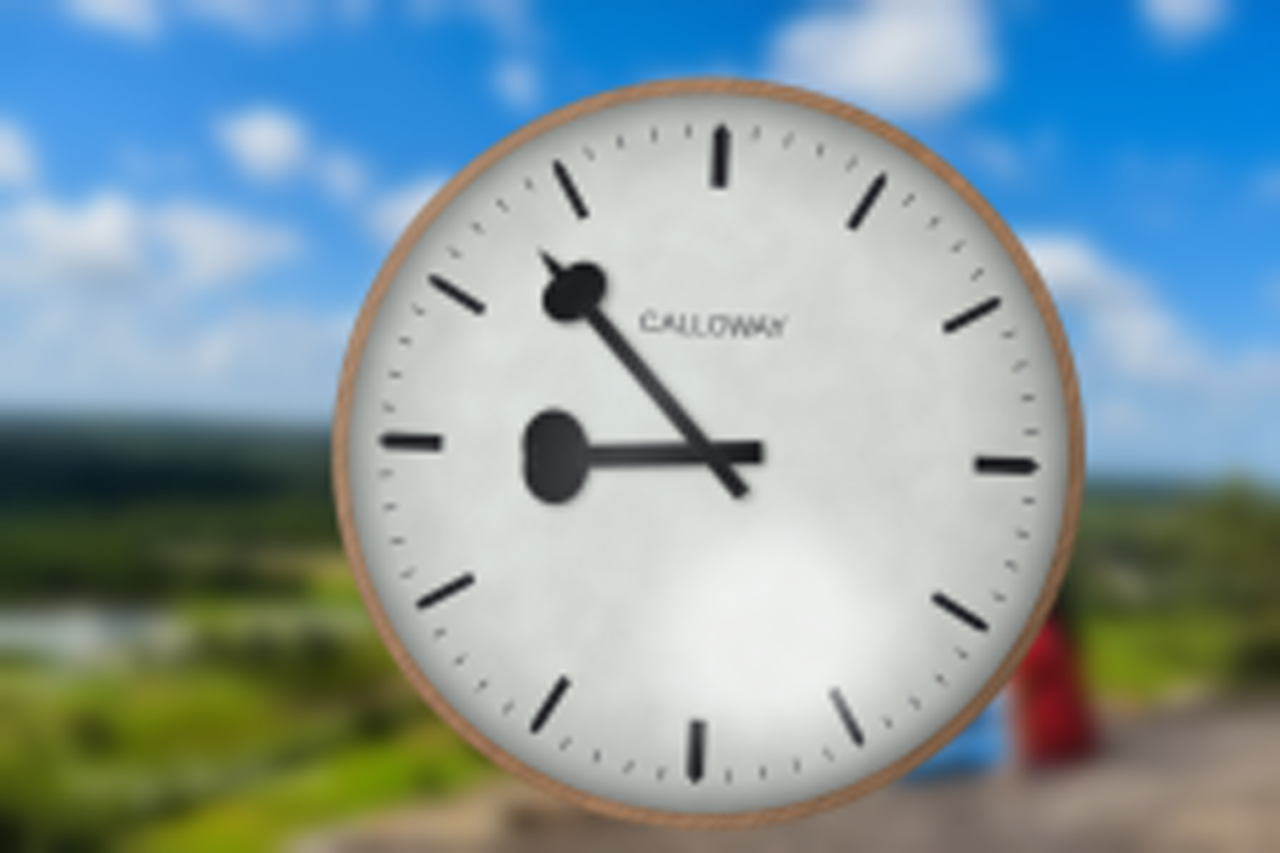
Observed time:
{"hour": 8, "minute": 53}
